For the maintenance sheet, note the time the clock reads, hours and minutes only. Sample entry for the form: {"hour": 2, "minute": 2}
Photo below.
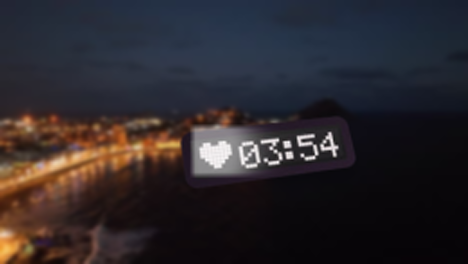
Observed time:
{"hour": 3, "minute": 54}
